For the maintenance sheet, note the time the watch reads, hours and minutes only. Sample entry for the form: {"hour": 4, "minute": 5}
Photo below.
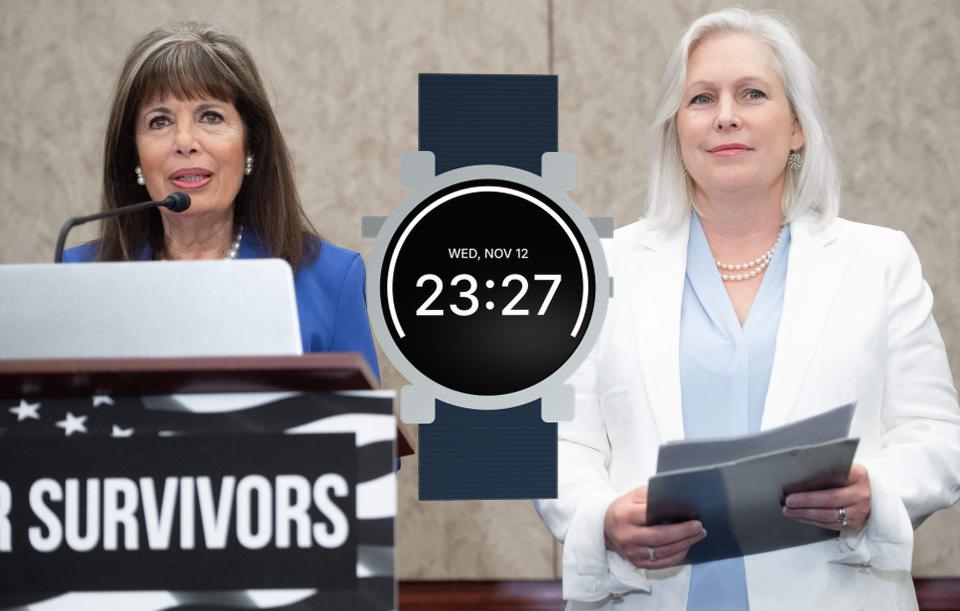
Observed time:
{"hour": 23, "minute": 27}
